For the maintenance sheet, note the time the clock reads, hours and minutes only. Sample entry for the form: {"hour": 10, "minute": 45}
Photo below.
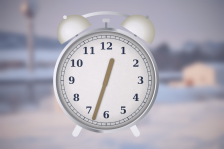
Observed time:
{"hour": 12, "minute": 33}
